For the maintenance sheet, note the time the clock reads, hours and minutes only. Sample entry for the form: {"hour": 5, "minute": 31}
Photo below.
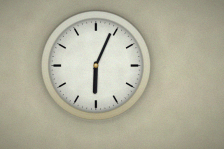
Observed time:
{"hour": 6, "minute": 4}
